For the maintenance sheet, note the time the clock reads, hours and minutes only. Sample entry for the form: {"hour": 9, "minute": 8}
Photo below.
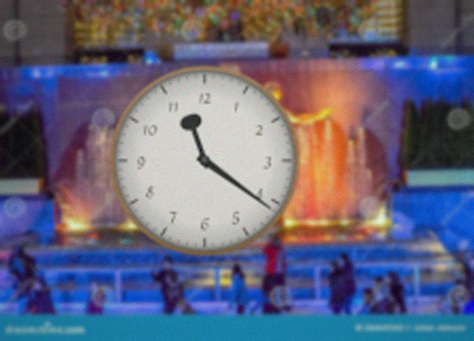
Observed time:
{"hour": 11, "minute": 21}
